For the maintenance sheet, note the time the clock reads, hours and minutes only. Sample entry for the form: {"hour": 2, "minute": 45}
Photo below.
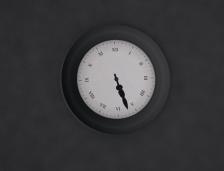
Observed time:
{"hour": 5, "minute": 27}
